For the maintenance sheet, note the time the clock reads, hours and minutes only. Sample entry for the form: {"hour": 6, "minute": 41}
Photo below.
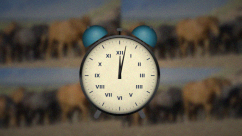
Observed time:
{"hour": 12, "minute": 2}
